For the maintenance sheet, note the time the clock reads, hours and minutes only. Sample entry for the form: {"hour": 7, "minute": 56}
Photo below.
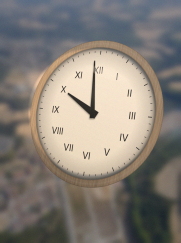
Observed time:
{"hour": 9, "minute": 59}
